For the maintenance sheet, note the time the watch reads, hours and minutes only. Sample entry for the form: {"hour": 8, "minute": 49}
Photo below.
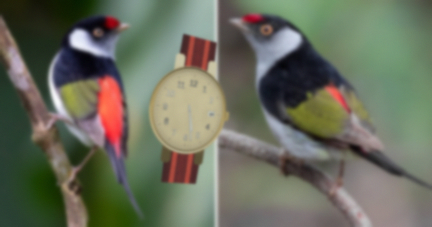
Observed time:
{"hour": 5, "minute": 28}
